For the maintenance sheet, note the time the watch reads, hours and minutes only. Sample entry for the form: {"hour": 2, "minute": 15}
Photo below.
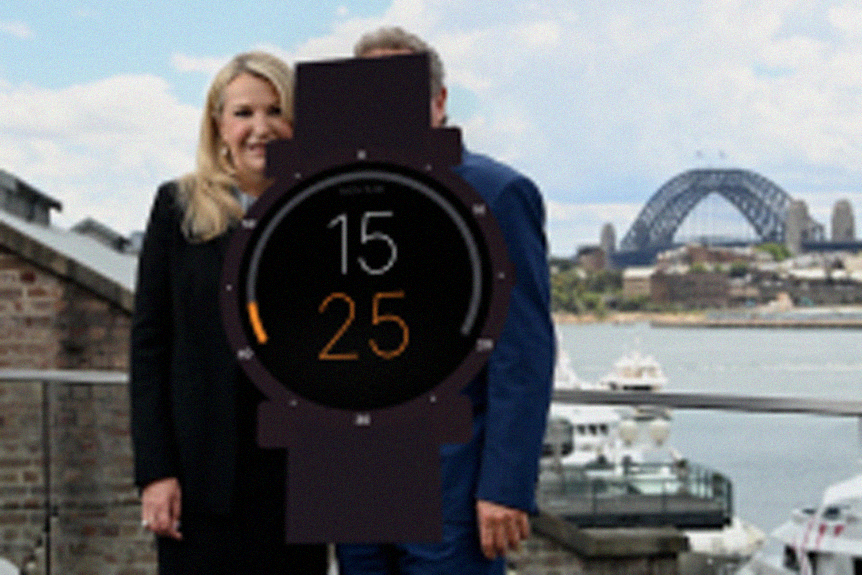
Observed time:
{"hour": 15, "minute": 25}
